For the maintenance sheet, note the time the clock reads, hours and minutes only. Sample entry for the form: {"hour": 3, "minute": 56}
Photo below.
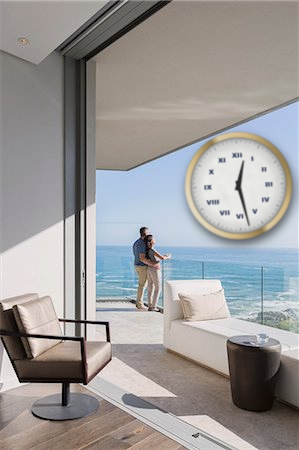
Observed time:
{"hour": 12, "minute": 28}
